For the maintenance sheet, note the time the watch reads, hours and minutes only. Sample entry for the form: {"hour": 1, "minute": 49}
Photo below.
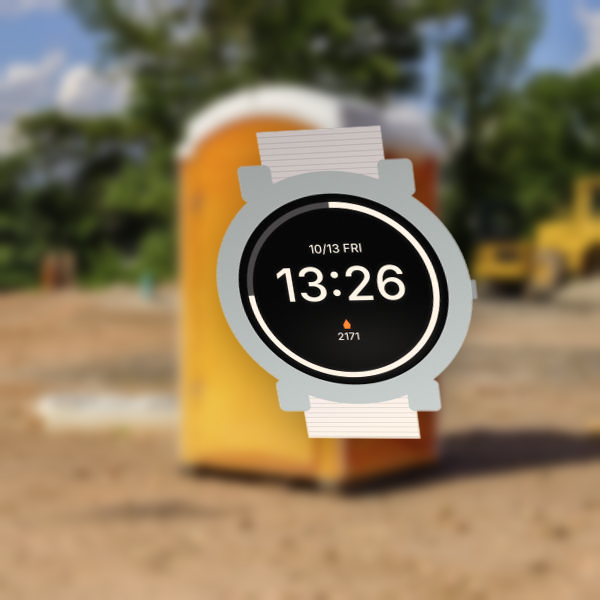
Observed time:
{"hour": 13, "minute": 26}
